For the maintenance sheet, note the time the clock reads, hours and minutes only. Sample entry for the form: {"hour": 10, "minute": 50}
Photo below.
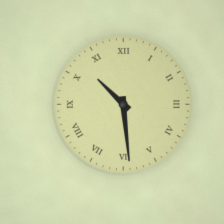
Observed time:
{"hour": 10, "minute": 29}
